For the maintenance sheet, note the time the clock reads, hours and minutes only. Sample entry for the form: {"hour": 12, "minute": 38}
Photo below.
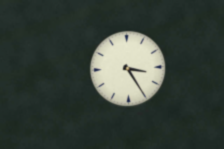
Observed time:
{"hour": 3, "minute": 25}
